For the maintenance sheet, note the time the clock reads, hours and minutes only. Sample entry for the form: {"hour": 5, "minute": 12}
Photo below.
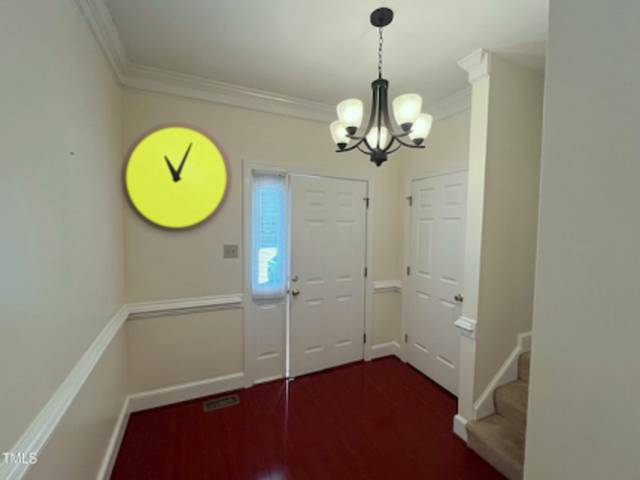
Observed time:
{"hour": 11, "minute": 4}
